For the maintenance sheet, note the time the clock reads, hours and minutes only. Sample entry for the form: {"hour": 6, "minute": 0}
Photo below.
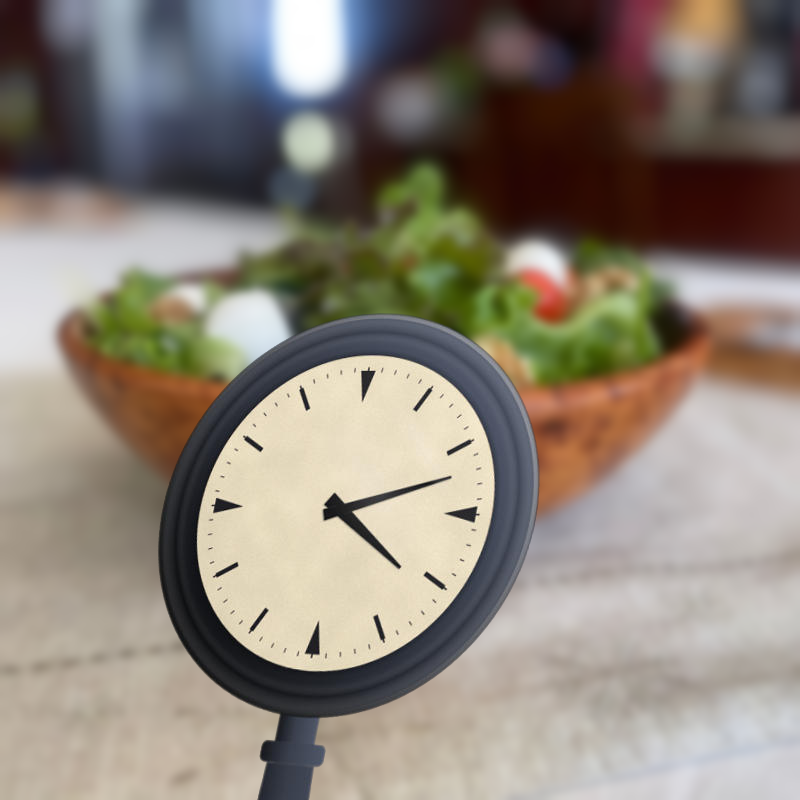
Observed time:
{"hour": 4, "minute": 12}
